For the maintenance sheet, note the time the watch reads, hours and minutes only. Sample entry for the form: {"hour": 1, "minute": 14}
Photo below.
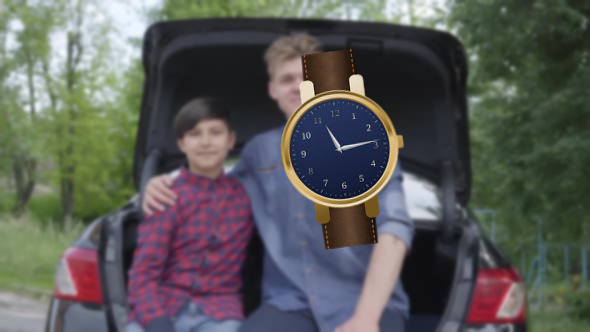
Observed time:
{"hour": 11, "minute": 14}
